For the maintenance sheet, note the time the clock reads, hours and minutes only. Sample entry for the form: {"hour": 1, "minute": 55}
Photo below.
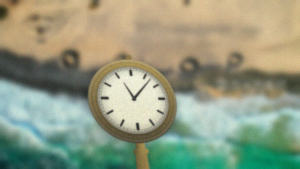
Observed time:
{"hour": 11, "minute": 7}
